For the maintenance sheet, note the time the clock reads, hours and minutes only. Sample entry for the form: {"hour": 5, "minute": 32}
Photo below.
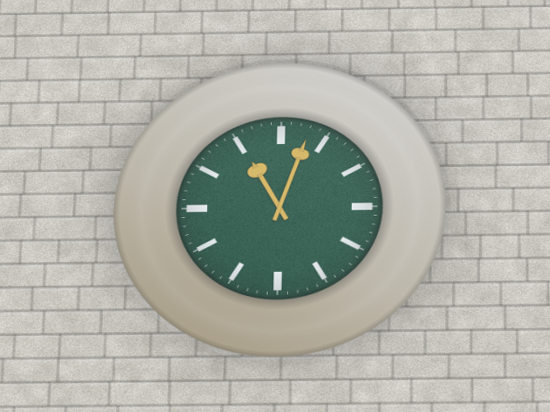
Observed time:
{"hour": 11, "minute": 3}
